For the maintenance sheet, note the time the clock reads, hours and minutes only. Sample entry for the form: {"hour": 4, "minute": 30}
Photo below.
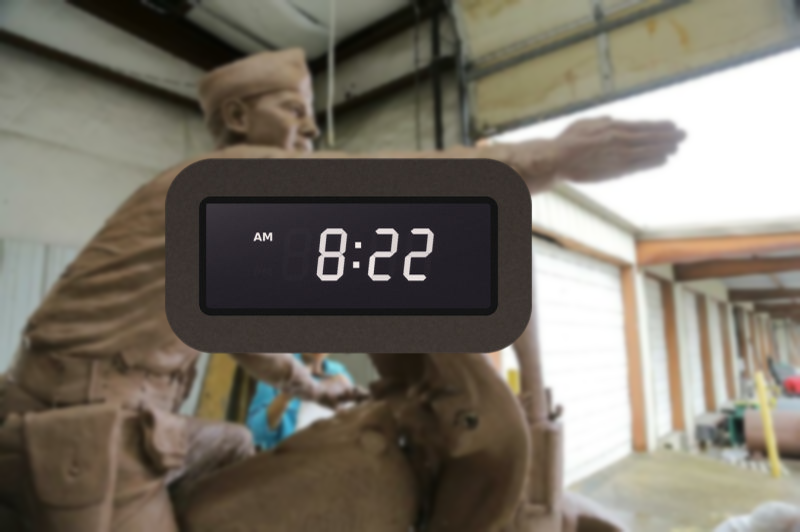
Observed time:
{"hour": 8, "minute": 22}
